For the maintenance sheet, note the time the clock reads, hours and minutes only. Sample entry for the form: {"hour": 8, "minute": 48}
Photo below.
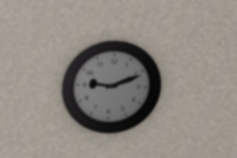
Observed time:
{"hour": 9, "minute": 11}
